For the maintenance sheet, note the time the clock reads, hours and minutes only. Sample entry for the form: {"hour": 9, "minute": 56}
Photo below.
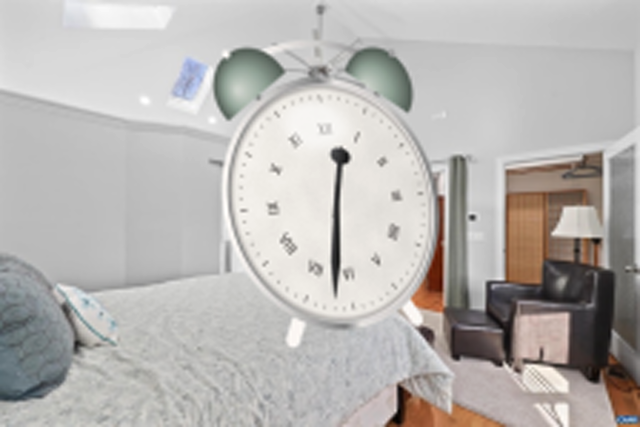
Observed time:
{"hour": 12, "minute": 32}
